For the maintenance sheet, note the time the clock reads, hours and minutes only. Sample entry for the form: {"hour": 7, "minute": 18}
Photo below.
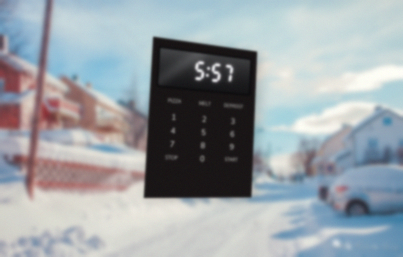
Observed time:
{"hour": 5, "minute": 57}
